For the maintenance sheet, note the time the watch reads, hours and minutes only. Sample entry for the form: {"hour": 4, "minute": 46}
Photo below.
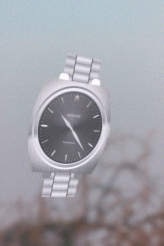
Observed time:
{"hour": 10, "minute": 23}
